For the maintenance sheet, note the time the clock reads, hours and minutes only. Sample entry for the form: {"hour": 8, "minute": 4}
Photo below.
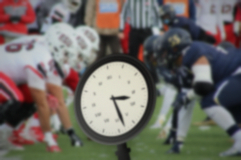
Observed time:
{"hour": 3, "minute": 28}
